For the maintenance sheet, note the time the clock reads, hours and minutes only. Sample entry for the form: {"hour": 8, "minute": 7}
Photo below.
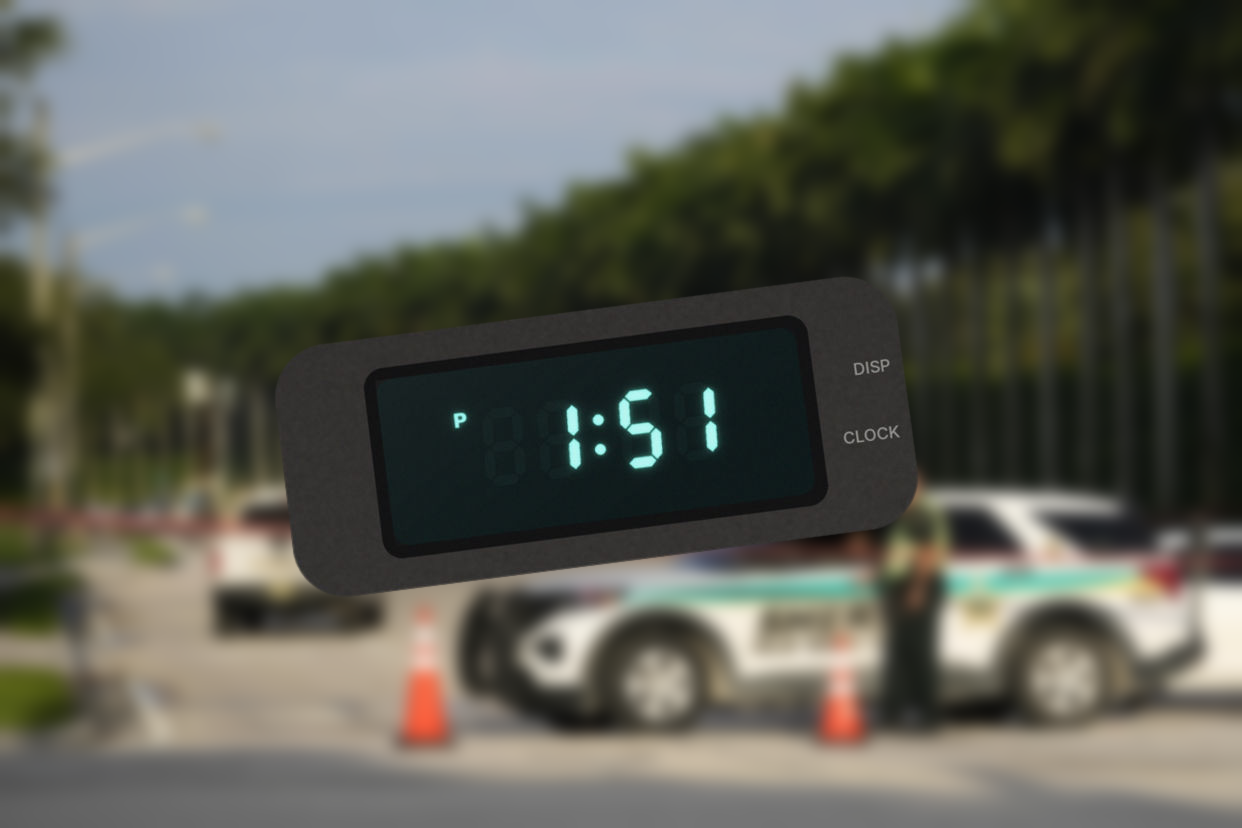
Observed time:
{"hour": 1, "minute": 51}
